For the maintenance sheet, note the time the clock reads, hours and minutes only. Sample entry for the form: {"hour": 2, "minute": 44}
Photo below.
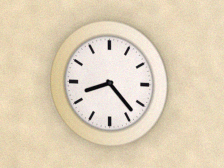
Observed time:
{"hour": 8, "minute": 23}
